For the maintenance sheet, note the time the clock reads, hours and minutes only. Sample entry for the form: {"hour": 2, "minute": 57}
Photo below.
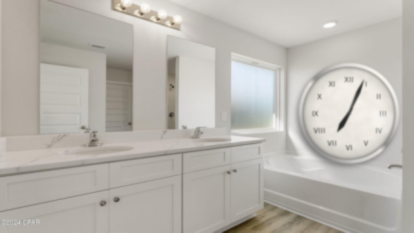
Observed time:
{"hour": 7, "minute": 4}
